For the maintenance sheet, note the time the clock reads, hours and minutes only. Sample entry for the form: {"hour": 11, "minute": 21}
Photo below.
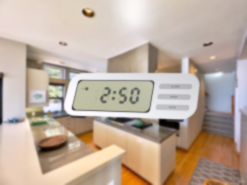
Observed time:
{"hour": 2, "minute": 50}
